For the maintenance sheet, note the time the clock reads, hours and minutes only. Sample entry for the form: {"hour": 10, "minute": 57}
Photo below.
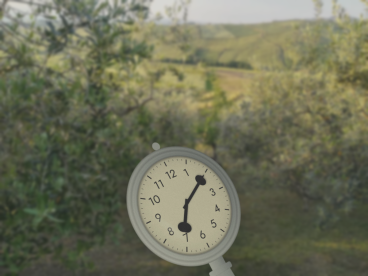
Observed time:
{"hour": 7, "minute": 10}
